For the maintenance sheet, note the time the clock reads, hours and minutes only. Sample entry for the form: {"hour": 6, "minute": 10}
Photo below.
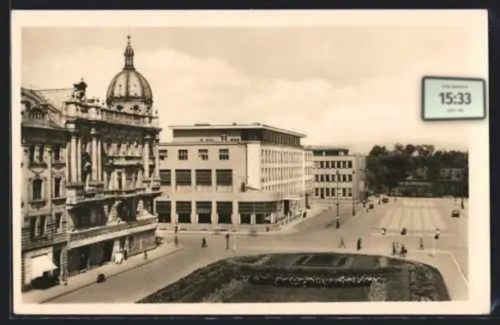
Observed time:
{"hour": 15, "minute": 33}
